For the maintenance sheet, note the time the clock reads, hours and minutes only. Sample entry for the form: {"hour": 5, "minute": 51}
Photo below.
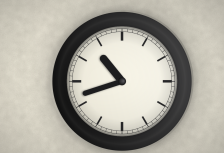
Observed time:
{"hour": 10, "minute": 42}
